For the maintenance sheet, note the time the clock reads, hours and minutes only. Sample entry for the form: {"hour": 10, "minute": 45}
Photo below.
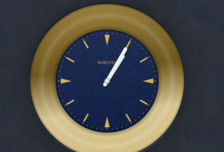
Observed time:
{"hour": 1, "minute": 5}
